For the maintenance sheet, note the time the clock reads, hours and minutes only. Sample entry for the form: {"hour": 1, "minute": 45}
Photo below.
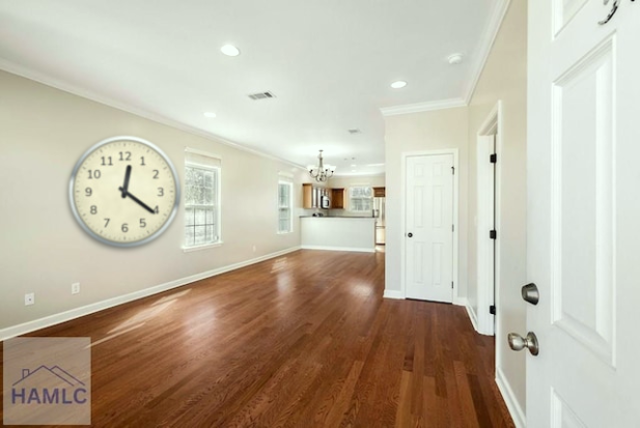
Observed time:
{"hour": 12, "minute": 21}
